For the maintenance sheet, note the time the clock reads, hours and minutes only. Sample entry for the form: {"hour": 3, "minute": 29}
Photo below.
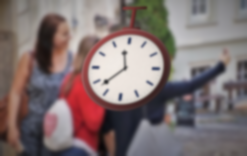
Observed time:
{"hour": 11, "minute": 38}
